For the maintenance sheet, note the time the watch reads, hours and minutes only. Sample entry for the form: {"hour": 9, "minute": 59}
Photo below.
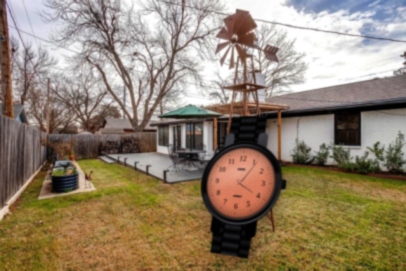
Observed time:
{"hour": 4, "minute": 6}
